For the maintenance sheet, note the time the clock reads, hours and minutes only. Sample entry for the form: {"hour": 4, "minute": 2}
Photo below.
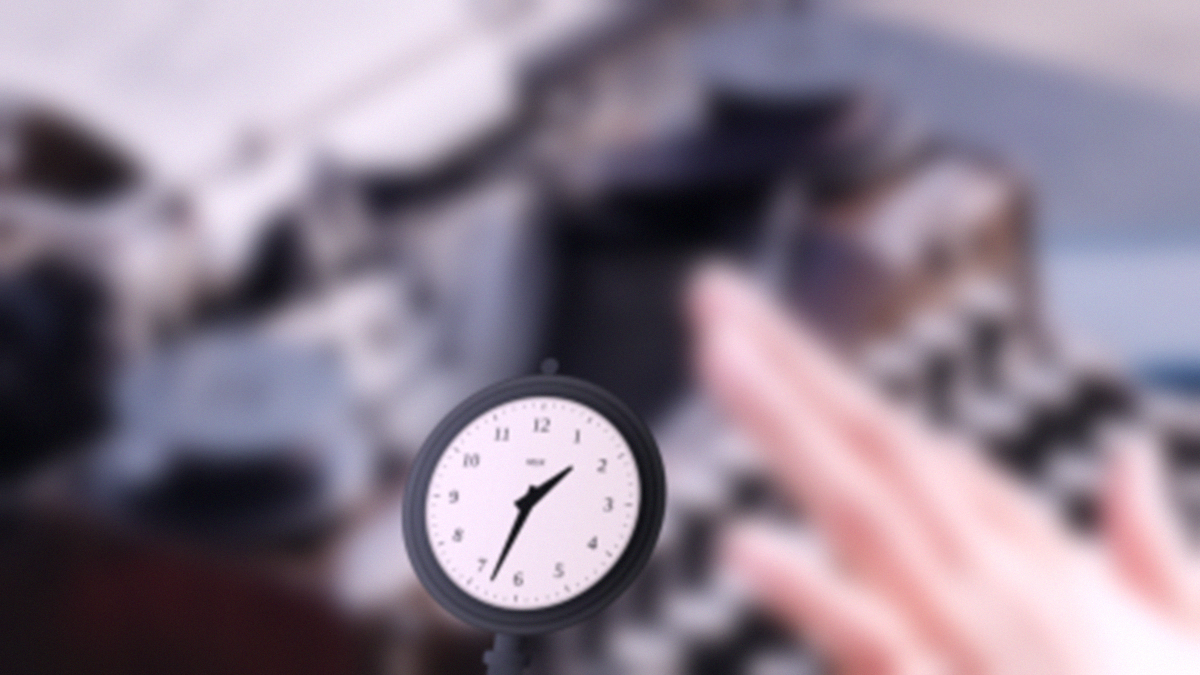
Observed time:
{"hour": 1, "minute": 33}
